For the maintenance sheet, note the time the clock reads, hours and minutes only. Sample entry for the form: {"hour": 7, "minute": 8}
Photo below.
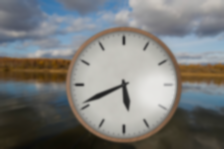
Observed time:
{"hour": 5, "minute": 41}
